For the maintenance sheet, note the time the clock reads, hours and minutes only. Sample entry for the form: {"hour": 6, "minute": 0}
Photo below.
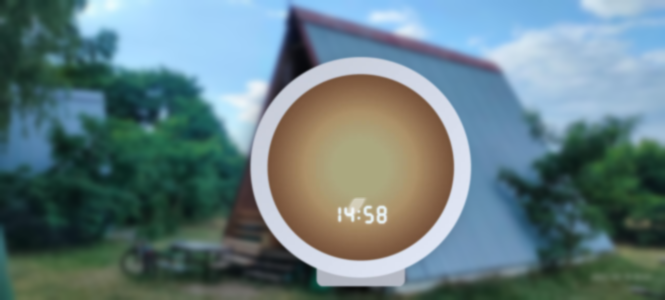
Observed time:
{"hour": 14, "minute": 58}
